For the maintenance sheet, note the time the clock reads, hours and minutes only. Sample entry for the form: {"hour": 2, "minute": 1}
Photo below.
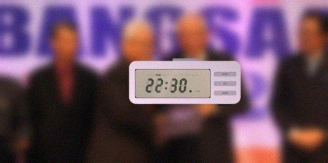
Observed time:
{"hour": 22, "minute": 30}
